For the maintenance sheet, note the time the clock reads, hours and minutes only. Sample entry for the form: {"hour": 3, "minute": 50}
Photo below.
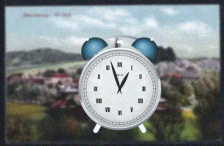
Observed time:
{"hour": 12, "minute": 57}
